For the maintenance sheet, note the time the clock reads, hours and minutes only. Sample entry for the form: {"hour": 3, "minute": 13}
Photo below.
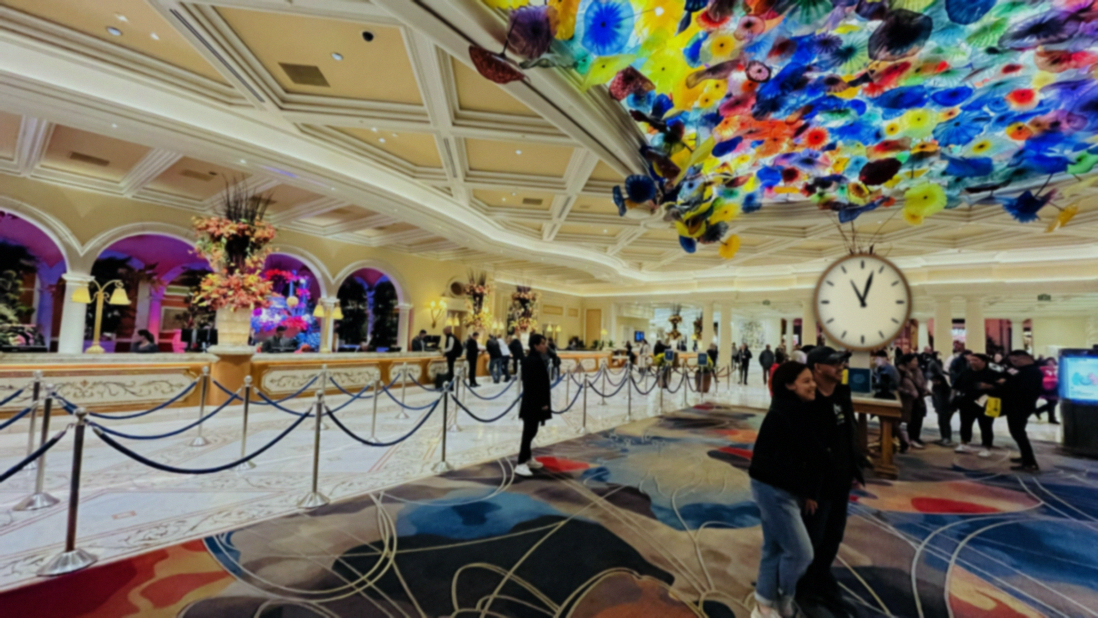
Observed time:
{"hour": 11, "minute": 3}
